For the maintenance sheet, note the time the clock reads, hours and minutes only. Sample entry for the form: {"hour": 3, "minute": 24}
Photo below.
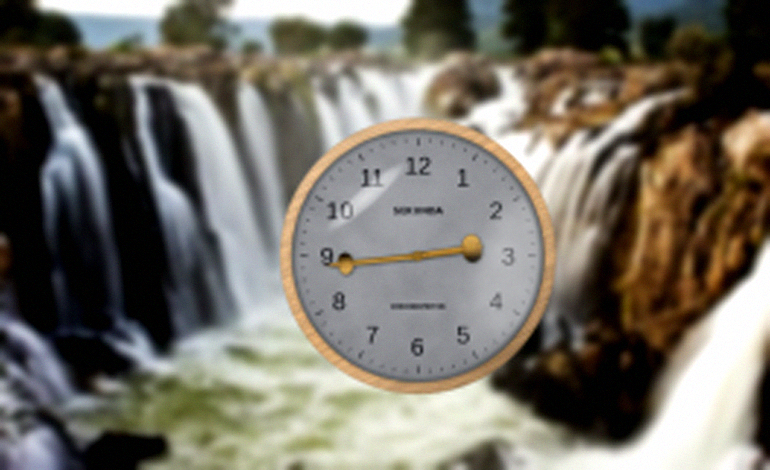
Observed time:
{"hour": 2, "minute": 44}
